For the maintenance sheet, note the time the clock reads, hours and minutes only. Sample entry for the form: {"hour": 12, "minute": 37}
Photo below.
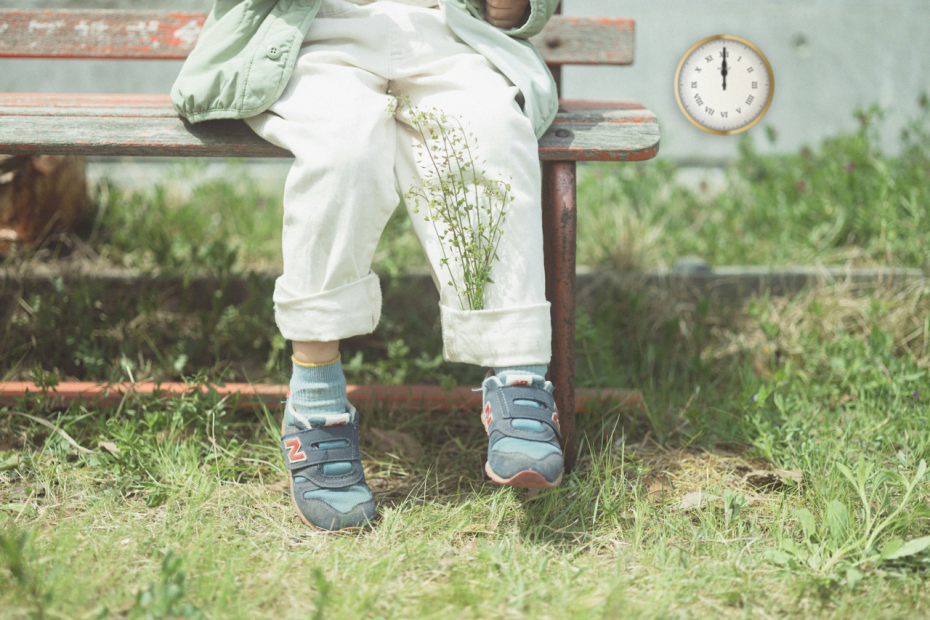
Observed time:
{"hour": 12, "minute": 0}
